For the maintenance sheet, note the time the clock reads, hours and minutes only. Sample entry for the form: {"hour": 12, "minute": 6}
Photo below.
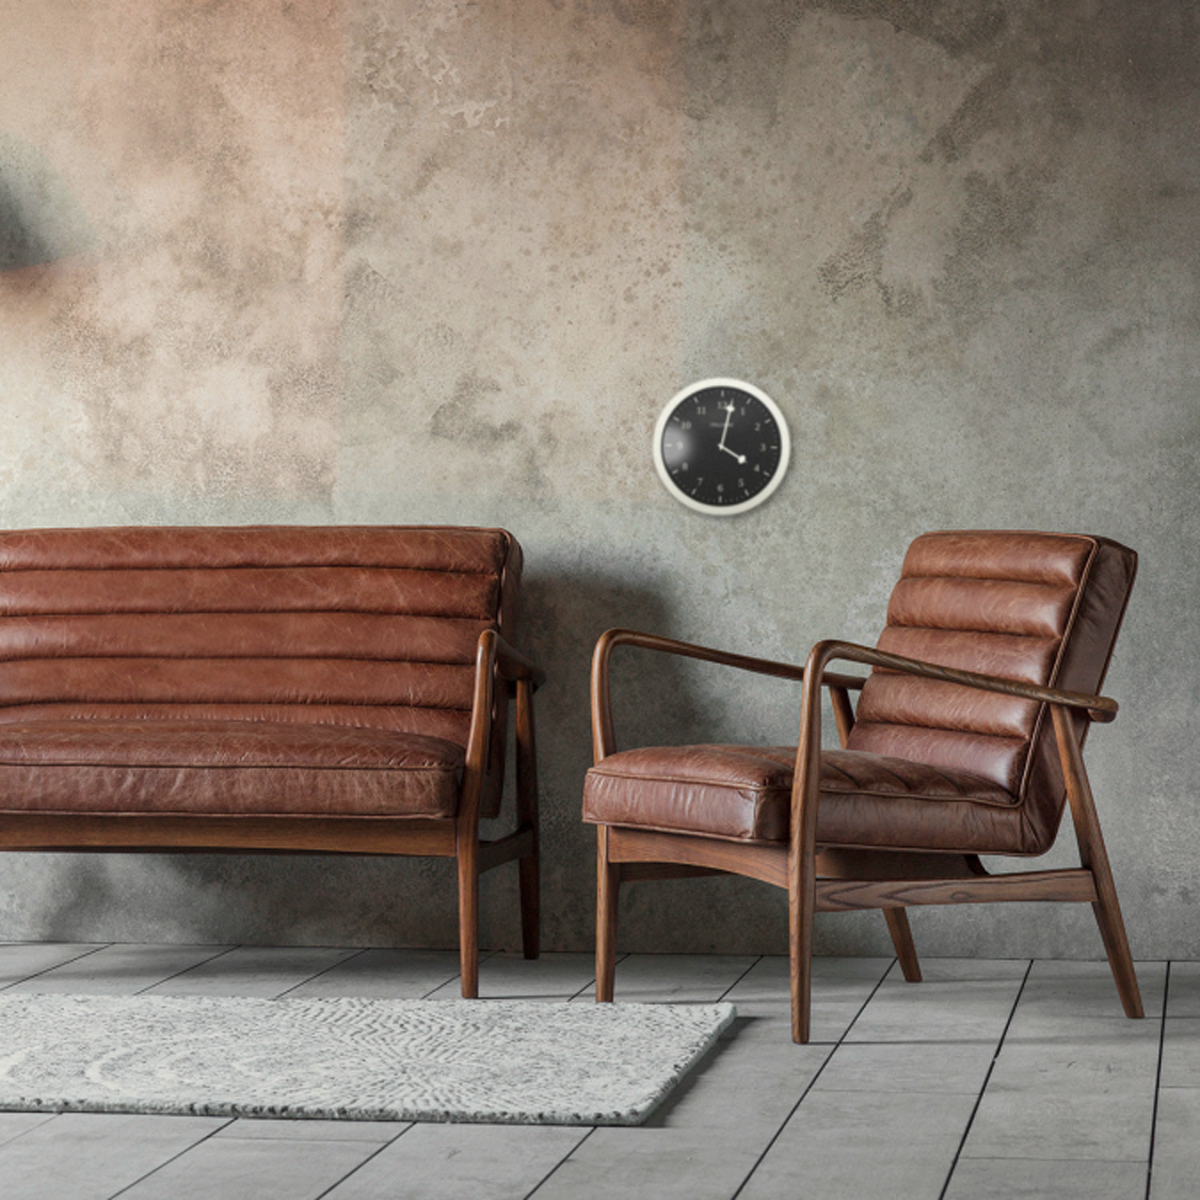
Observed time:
{"hour": 4, "minute": 2}
